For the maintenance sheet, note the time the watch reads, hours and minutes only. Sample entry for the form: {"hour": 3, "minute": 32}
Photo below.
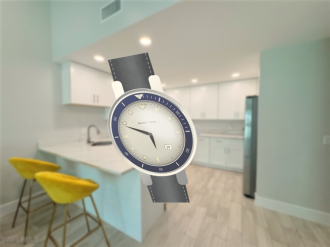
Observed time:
{"hour": 5, "minute": 49}
